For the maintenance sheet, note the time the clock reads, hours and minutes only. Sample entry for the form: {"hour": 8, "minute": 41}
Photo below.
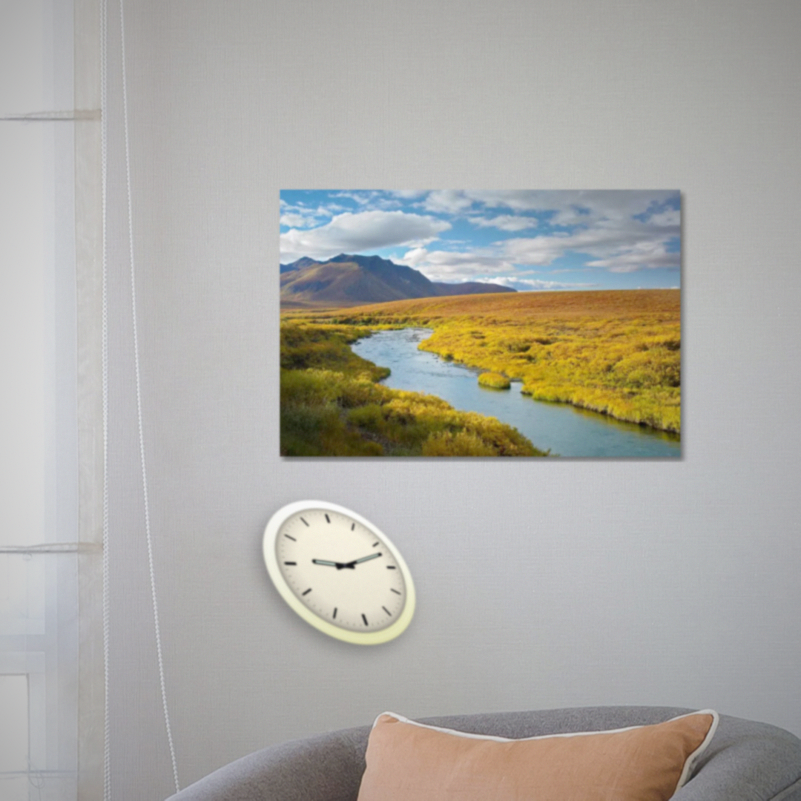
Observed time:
{"hour": 9, "minute": 12}
